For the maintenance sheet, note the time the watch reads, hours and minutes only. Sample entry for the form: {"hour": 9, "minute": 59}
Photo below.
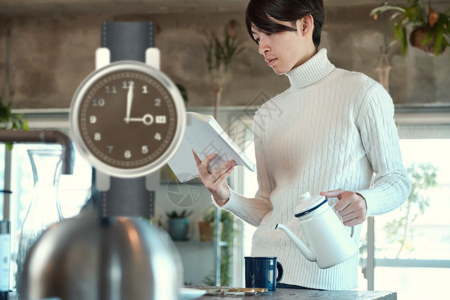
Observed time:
{"hour": 3, "minute": 1}
